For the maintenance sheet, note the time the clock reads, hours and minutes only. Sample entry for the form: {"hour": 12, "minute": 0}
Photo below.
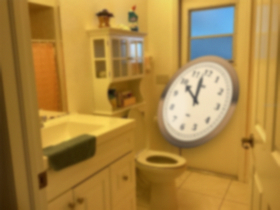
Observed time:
{"hour": 9, "minute": 58}
